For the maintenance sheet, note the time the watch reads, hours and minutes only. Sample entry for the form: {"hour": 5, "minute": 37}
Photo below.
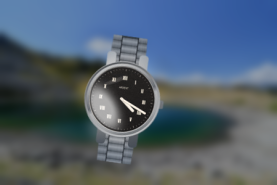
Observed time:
{"hour": 4, "minute": 19}
